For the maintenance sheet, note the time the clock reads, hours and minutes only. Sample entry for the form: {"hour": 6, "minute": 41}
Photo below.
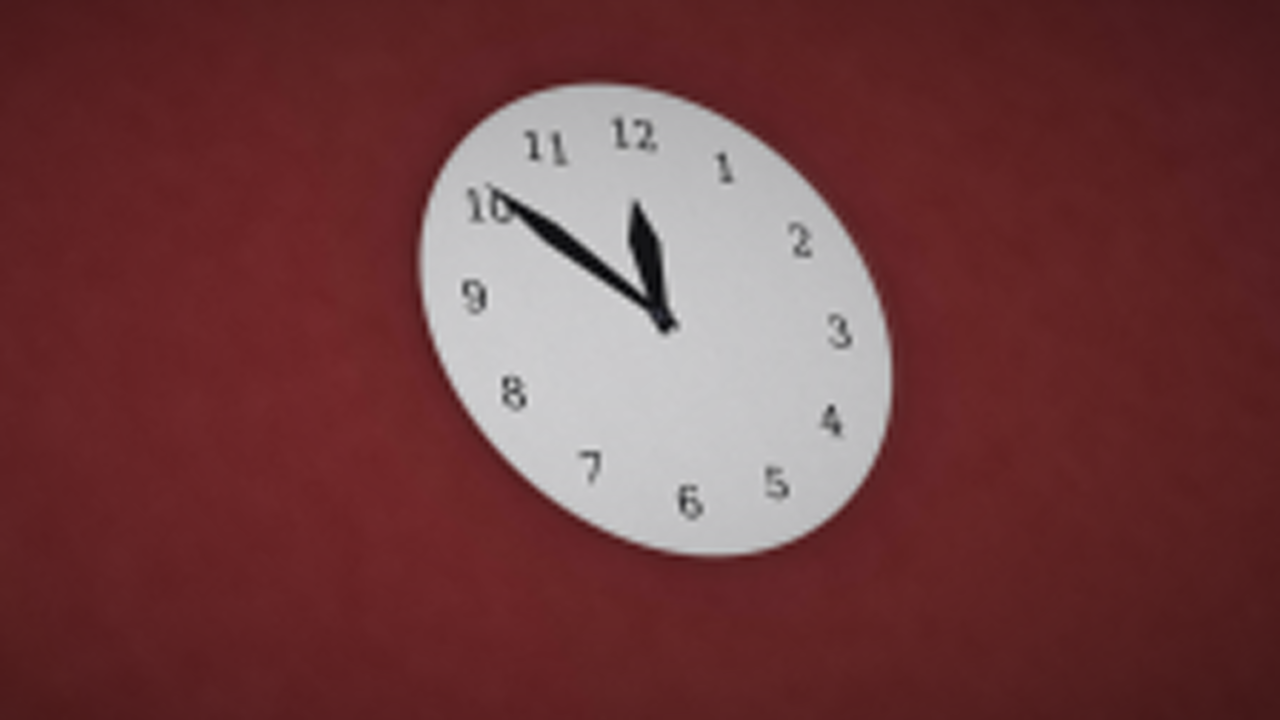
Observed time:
{"hour": 11, "minute": 51}
